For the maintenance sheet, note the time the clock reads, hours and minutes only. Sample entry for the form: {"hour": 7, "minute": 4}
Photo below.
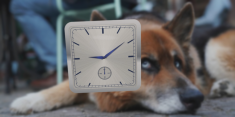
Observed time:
{"hour": 9, "minute": 9}
